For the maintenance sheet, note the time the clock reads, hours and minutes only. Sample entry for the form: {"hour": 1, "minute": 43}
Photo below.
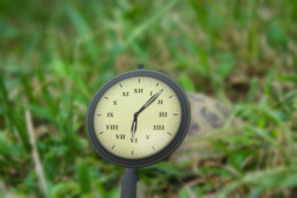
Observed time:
{"hour": 6, "minute": 7}
